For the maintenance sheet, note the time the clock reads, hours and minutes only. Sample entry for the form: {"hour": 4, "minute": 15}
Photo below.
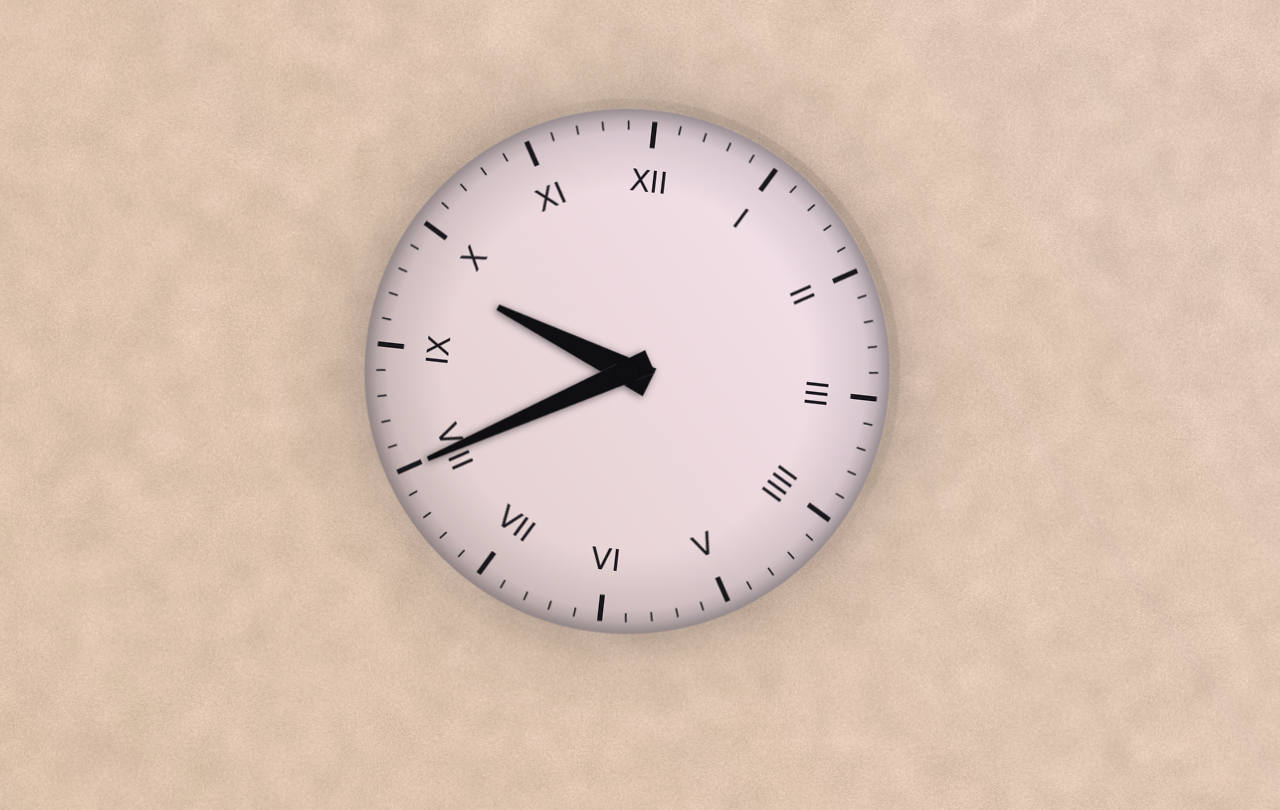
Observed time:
{"hour": 9, "minute": 40}
